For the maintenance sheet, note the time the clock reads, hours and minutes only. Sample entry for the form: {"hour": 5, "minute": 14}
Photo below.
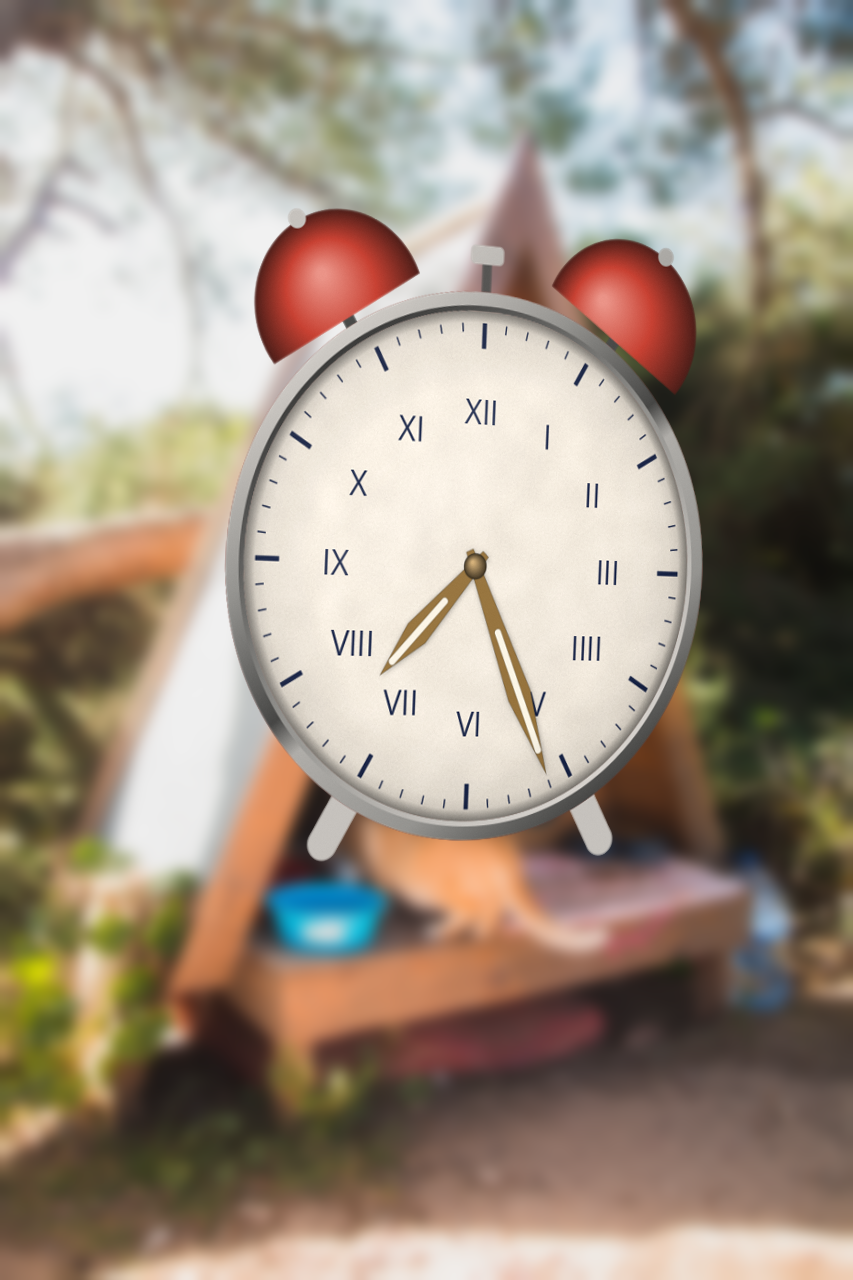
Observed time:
{"hour": 7, "minute": 26}
